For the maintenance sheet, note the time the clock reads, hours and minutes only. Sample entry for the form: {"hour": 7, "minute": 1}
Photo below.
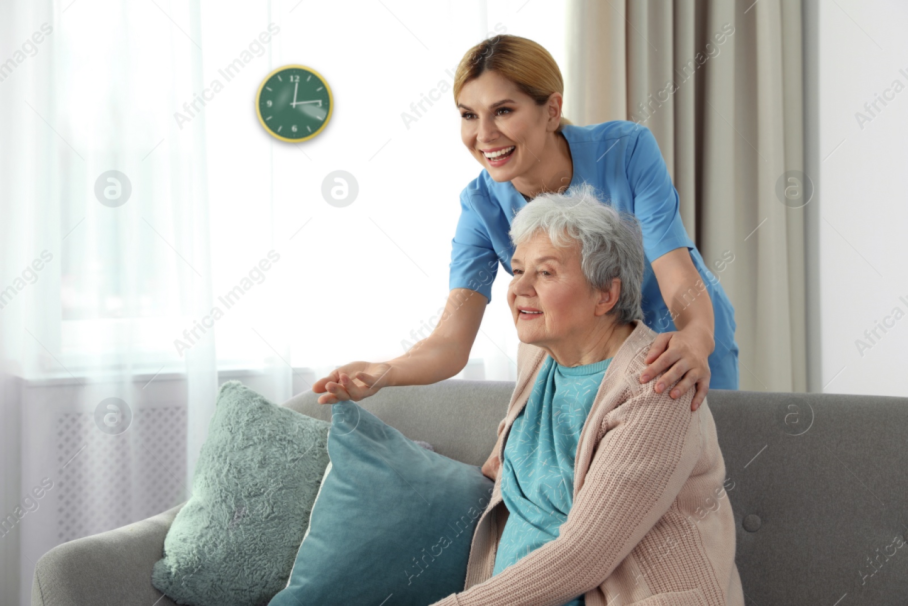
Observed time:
{"hour": 12, "minute": 14}
